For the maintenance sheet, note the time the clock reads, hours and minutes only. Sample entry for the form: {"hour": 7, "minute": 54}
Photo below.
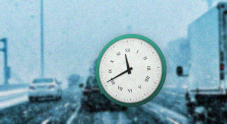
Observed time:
{"hour": 11, "minute": 41}
